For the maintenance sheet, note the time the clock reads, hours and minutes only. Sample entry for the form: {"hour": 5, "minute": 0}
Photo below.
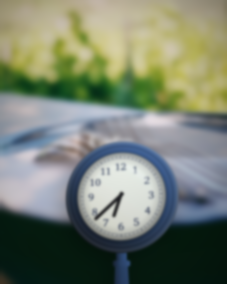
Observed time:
{"hour": 6, "minute": 38}
